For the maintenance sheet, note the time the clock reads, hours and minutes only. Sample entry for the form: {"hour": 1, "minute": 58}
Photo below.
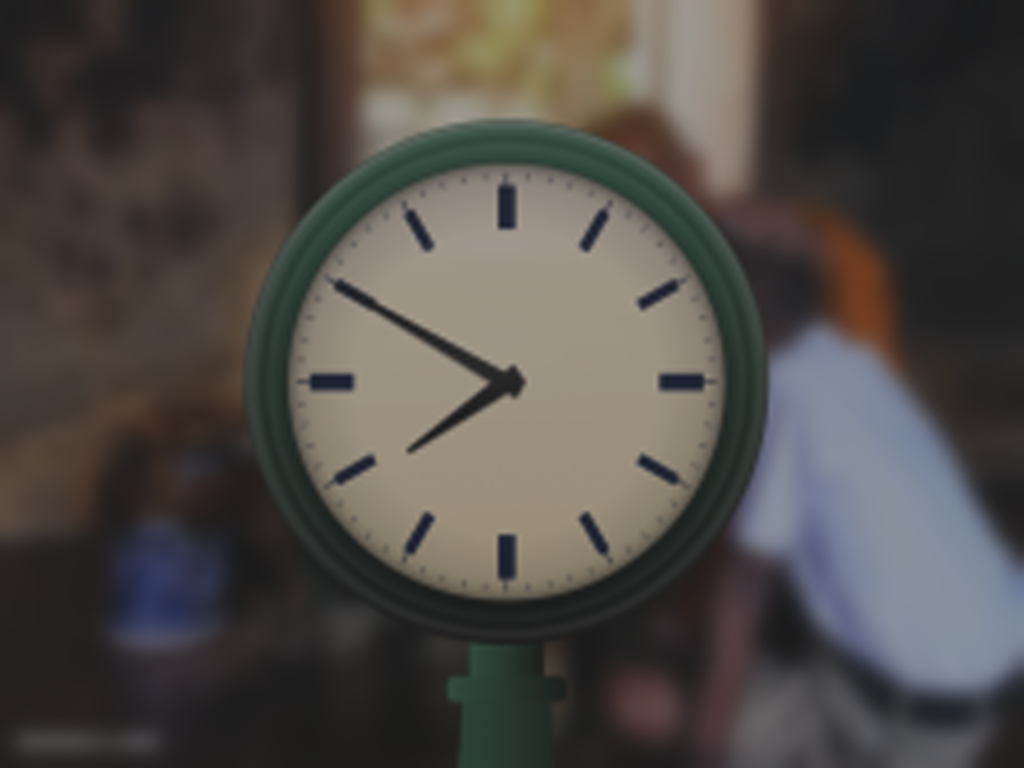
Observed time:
{"hour": 7, "minute": 50}
